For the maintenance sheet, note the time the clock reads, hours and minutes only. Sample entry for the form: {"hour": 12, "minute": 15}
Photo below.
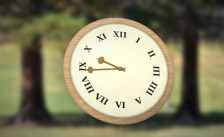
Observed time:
{"hour": 9, "minute": 44}
